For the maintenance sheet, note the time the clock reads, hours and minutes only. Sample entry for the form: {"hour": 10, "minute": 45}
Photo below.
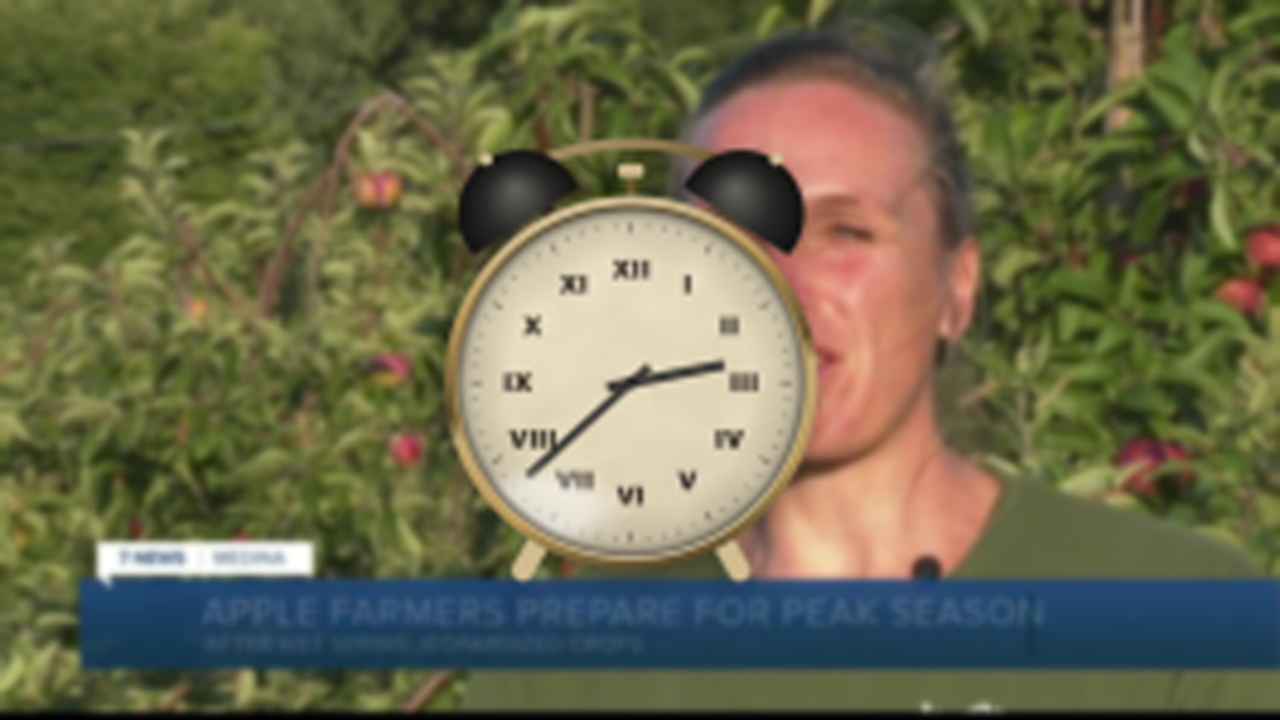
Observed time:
{"hour": 2, "minute": 38}
